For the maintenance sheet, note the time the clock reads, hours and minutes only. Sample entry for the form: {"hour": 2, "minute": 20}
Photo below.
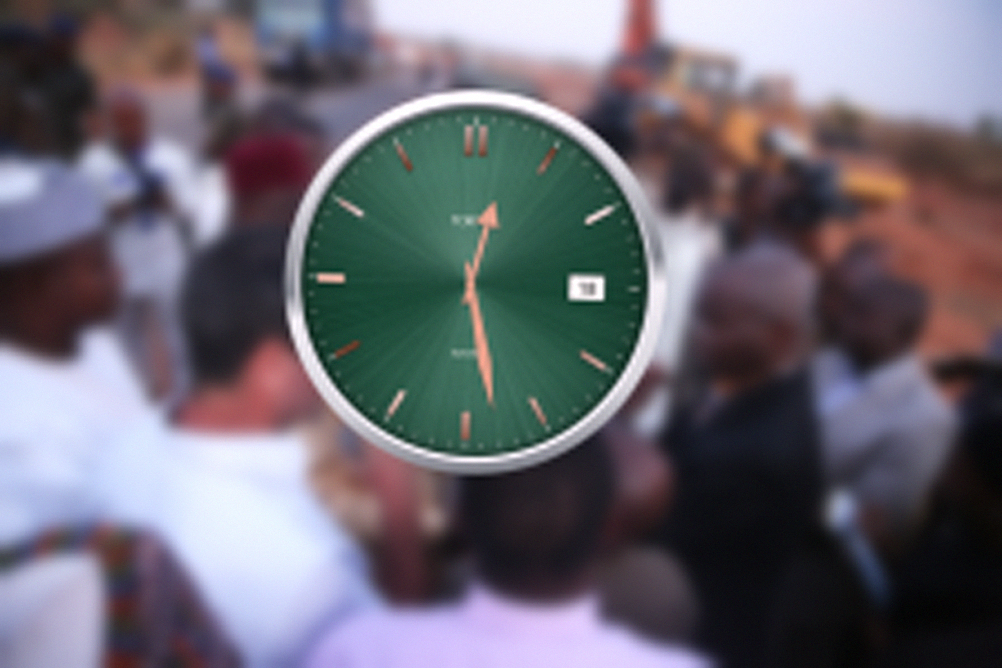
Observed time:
{"hour": 12, "minute": 28}
